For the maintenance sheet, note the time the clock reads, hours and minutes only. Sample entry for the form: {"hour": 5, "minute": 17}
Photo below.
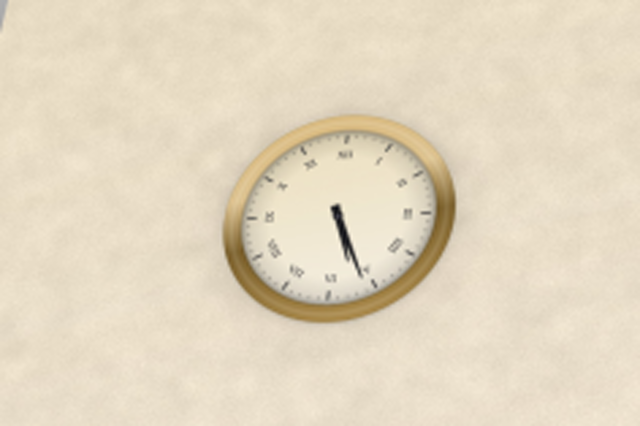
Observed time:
{"hour": 5, "minute": 26}
